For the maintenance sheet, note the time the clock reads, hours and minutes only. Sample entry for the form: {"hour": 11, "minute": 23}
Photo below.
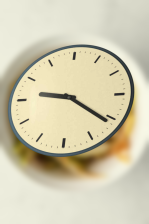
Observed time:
{"hour": 9, "minute": 21}
